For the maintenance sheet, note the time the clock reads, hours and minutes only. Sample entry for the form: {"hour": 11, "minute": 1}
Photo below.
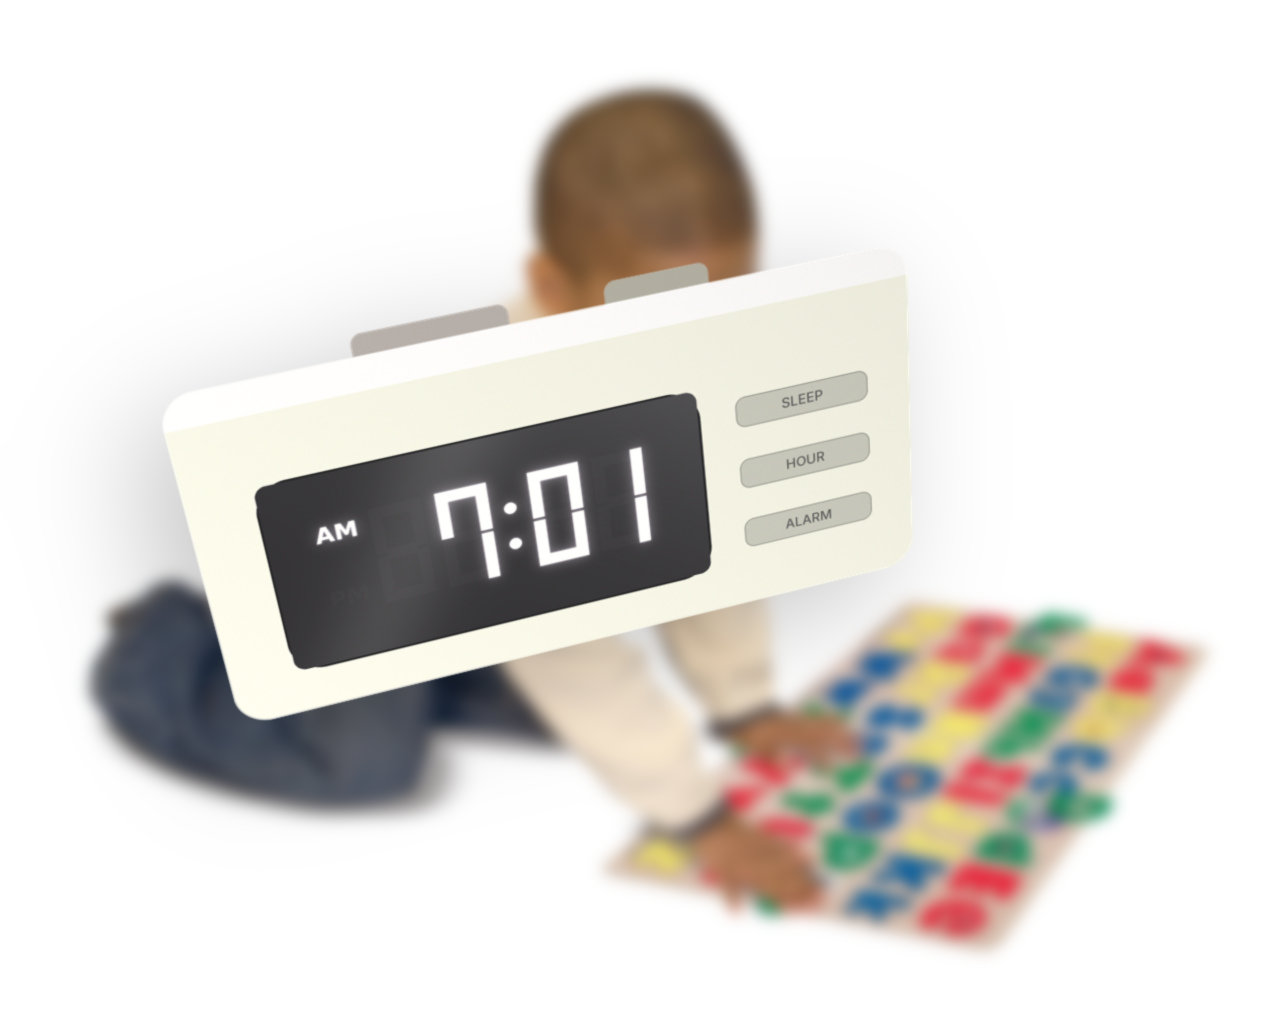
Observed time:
{"hour": 7, "minute": 1}
